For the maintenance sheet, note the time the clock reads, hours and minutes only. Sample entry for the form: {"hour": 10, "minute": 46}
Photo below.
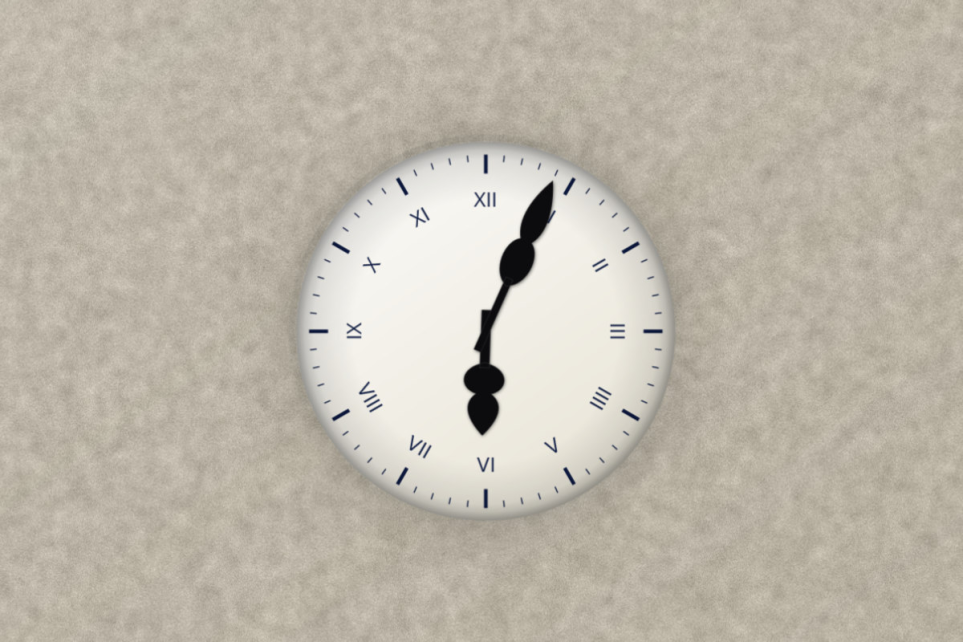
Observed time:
{"hour": 6, "minute": 4}
